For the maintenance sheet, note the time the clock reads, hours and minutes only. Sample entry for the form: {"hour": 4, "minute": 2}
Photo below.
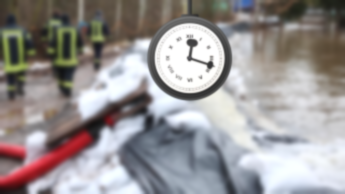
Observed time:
{"hour": 12, "minute": 18}
